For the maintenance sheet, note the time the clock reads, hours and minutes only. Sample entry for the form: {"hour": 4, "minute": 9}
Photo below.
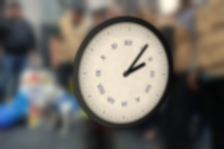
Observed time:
{"hour": 2, "minute": 6}
